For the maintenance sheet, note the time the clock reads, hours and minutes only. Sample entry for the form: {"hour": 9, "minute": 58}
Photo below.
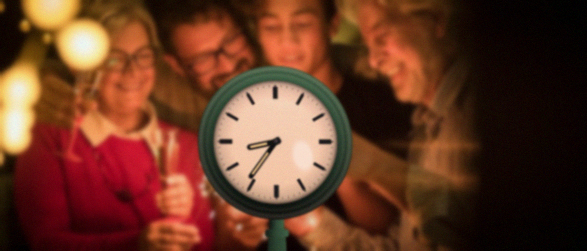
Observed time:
{"hour": 8, "minute": 36}
